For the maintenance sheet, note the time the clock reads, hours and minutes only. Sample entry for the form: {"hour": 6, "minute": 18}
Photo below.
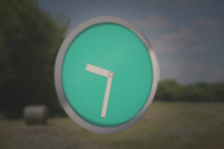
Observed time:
{"hour": 9, "minute": 32}
